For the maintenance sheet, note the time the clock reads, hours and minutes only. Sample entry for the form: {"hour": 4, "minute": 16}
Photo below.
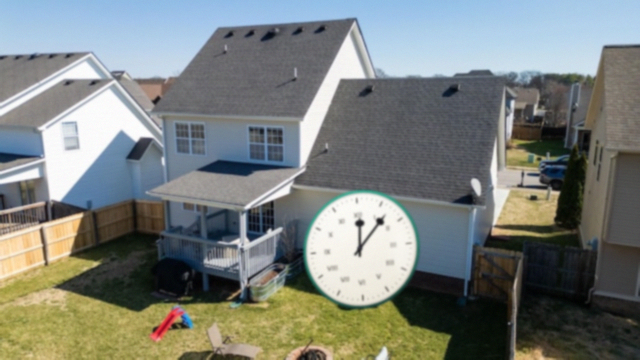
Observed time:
{"hour": 12, "minute": 7}
